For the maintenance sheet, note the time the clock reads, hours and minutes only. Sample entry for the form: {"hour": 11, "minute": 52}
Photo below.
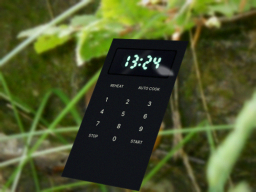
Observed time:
{"hour": 13, "minute": 24}
